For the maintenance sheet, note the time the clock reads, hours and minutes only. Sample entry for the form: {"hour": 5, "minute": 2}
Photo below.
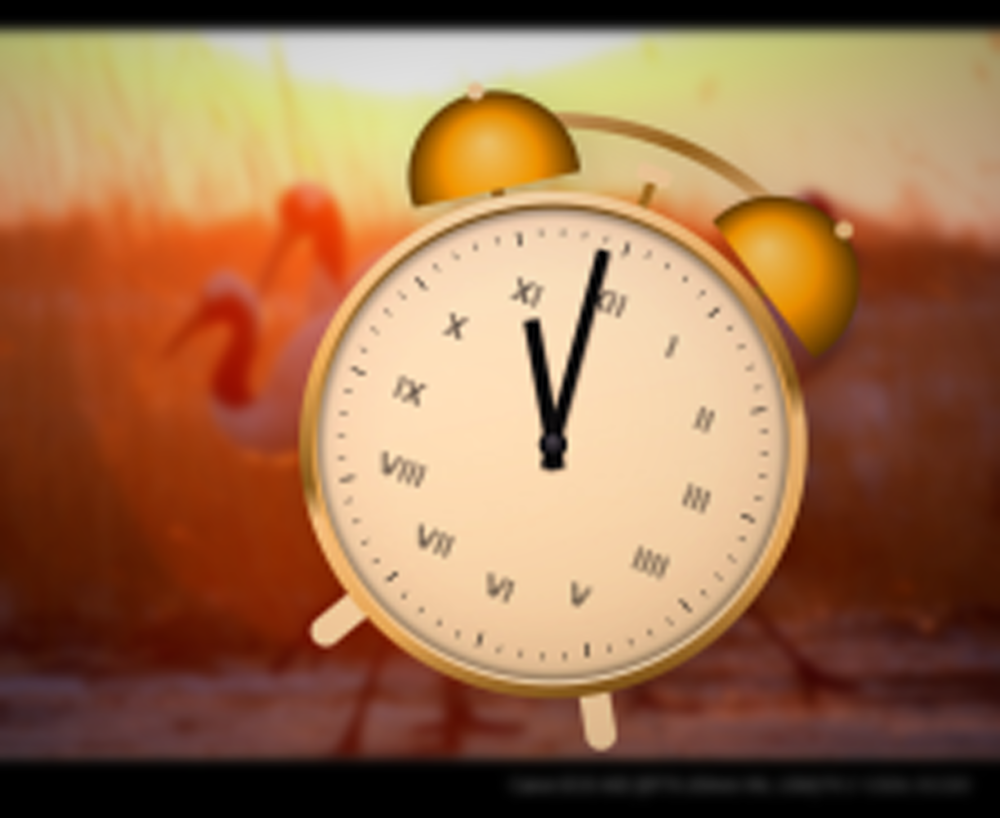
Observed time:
{"hour": 10, "minute": 59}
